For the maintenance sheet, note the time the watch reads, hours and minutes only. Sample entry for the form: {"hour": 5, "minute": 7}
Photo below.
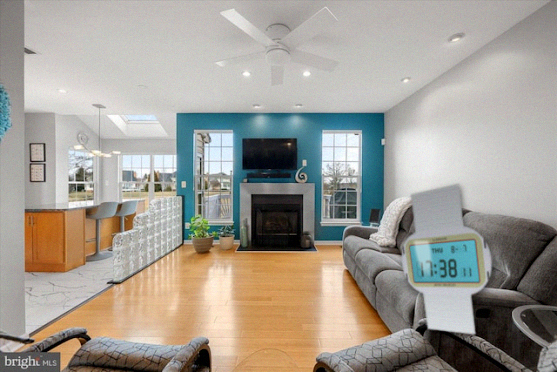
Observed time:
{"hour": 17, "minute": 38}
